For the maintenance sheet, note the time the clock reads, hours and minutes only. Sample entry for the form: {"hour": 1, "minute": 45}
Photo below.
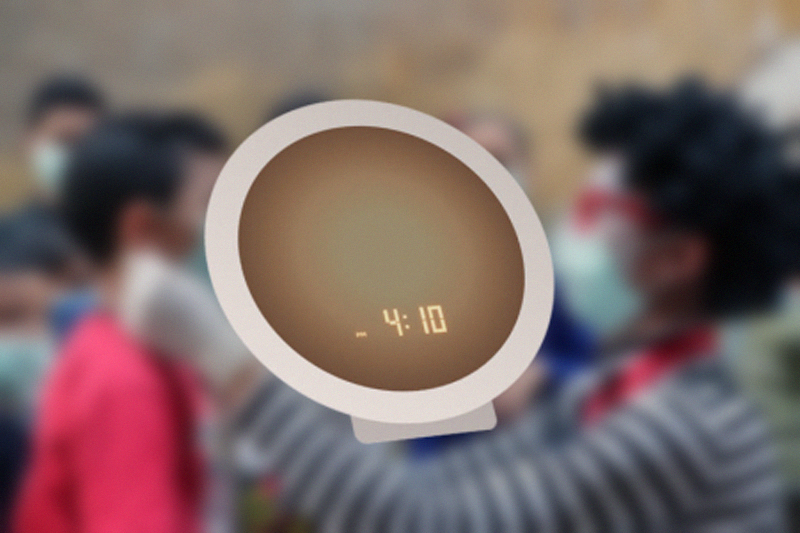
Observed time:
{"hour": 4, "minute": 10}
